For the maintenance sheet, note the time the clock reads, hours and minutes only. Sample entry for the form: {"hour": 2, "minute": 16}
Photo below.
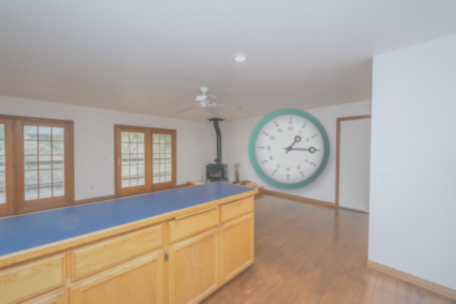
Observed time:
{"hour": 1, "minute": 15}
